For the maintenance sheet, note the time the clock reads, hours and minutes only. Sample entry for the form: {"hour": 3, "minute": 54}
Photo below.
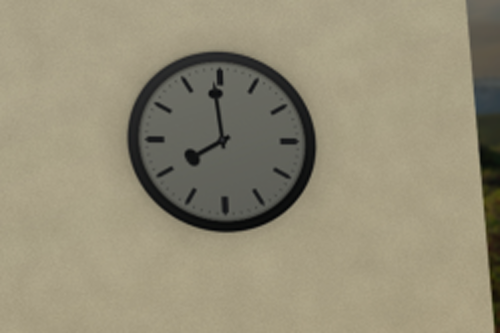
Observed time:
{"hour": 7, "minute": 59}
